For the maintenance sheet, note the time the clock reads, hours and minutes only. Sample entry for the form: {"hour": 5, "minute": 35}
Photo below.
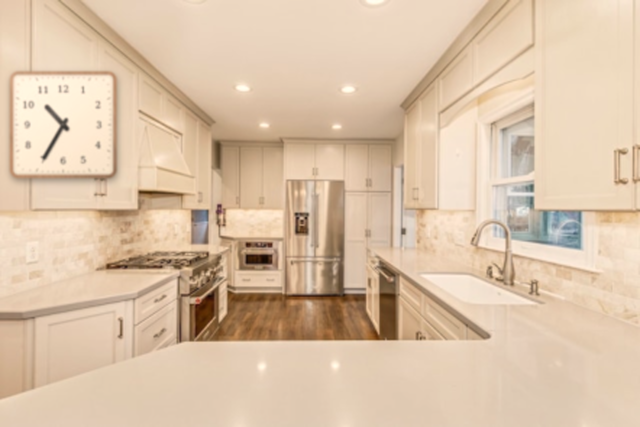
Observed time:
{"hour": 10, "minute": 35}
